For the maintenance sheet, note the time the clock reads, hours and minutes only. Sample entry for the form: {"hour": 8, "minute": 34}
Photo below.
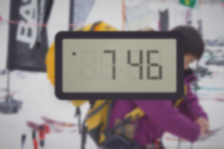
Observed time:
{"hour": 7, "minute": 46}
